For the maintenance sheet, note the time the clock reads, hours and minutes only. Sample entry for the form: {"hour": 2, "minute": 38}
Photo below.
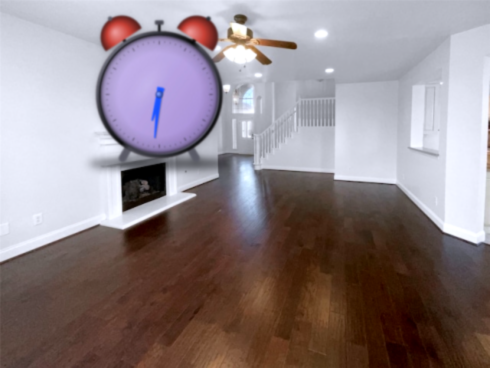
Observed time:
{"hour": 6, "minute": 31}
